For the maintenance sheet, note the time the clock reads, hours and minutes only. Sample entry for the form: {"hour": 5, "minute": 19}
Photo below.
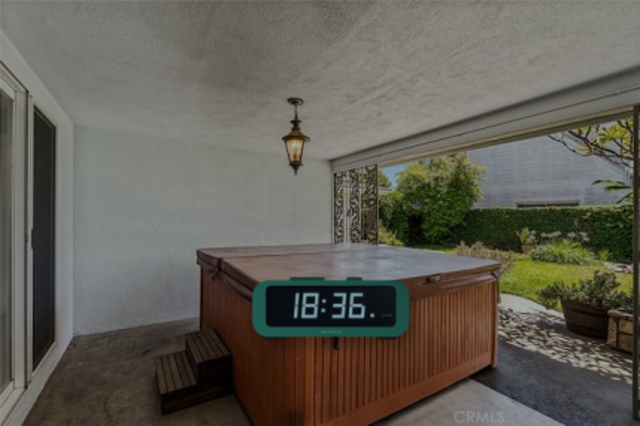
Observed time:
{"hour": 18, "minute": 36}
